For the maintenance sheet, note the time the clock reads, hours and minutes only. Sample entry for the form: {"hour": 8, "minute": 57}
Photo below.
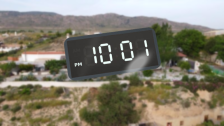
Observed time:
{"hour": 10, "minute": 1}
